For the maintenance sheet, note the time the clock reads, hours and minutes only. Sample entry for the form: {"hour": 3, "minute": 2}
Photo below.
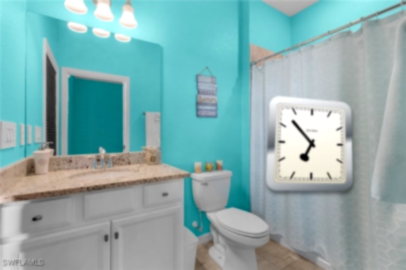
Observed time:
{"hour": 6, "minute": 53}
